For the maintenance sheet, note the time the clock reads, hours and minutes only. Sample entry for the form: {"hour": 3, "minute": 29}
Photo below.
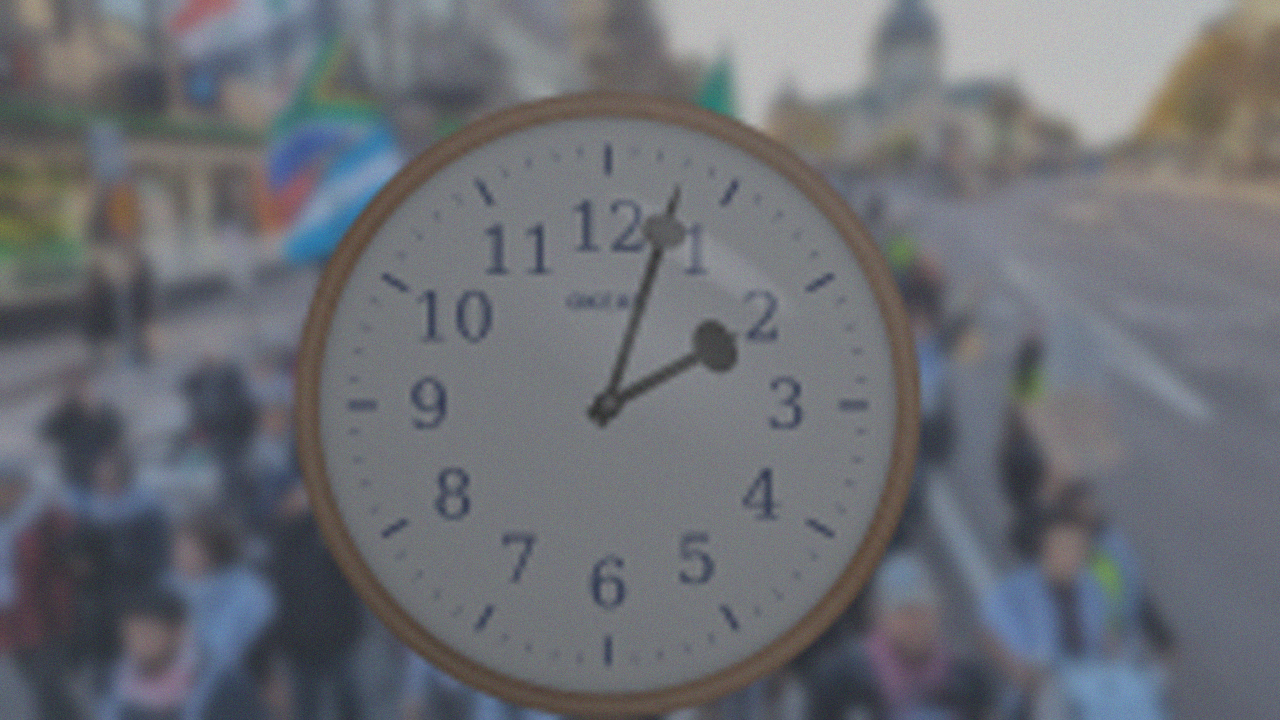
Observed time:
{"hour": 2, "minute": 3}
